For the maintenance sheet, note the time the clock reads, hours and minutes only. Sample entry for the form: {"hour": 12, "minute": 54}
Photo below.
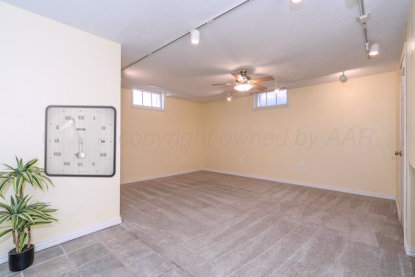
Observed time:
{"hour": 5, "minute": 56}
